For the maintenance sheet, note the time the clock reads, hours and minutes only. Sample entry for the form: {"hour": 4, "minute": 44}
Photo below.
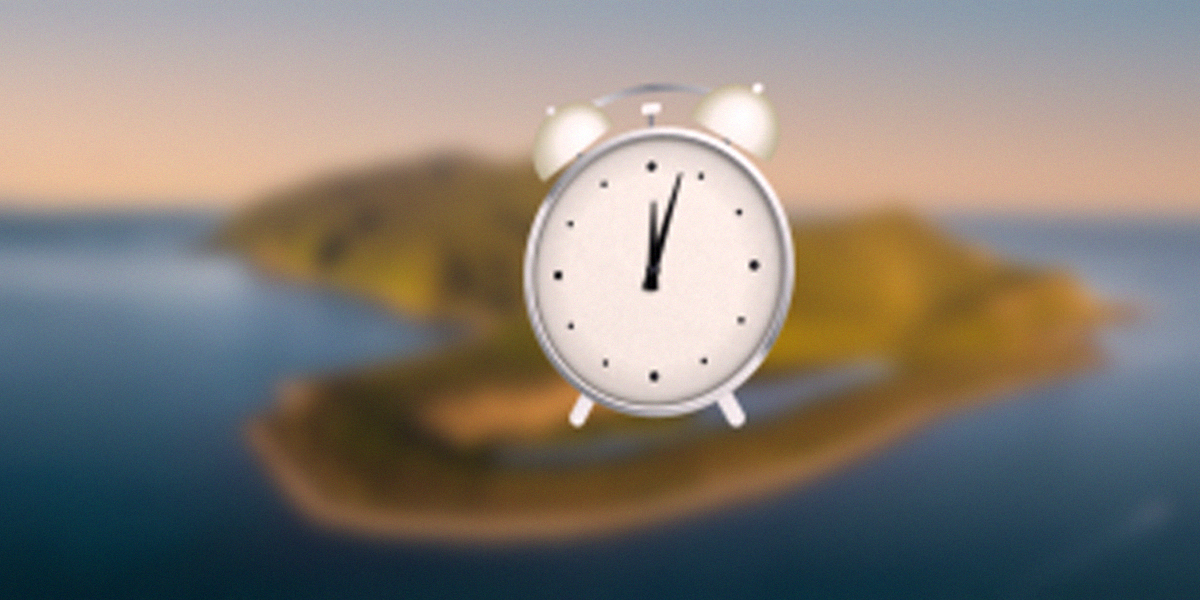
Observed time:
{"hour": 12, "minute": 3}
